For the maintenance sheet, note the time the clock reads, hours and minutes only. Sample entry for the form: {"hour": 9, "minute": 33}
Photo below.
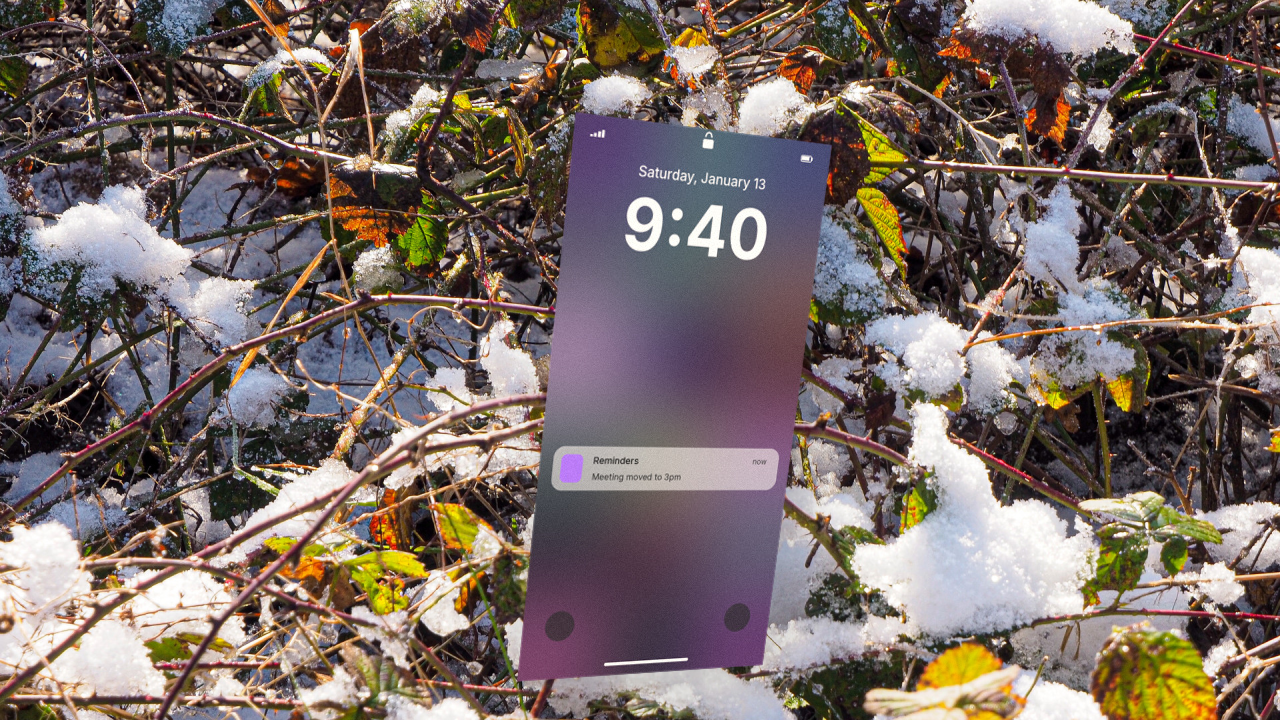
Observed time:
{"hour": 9, "minute": 40}
